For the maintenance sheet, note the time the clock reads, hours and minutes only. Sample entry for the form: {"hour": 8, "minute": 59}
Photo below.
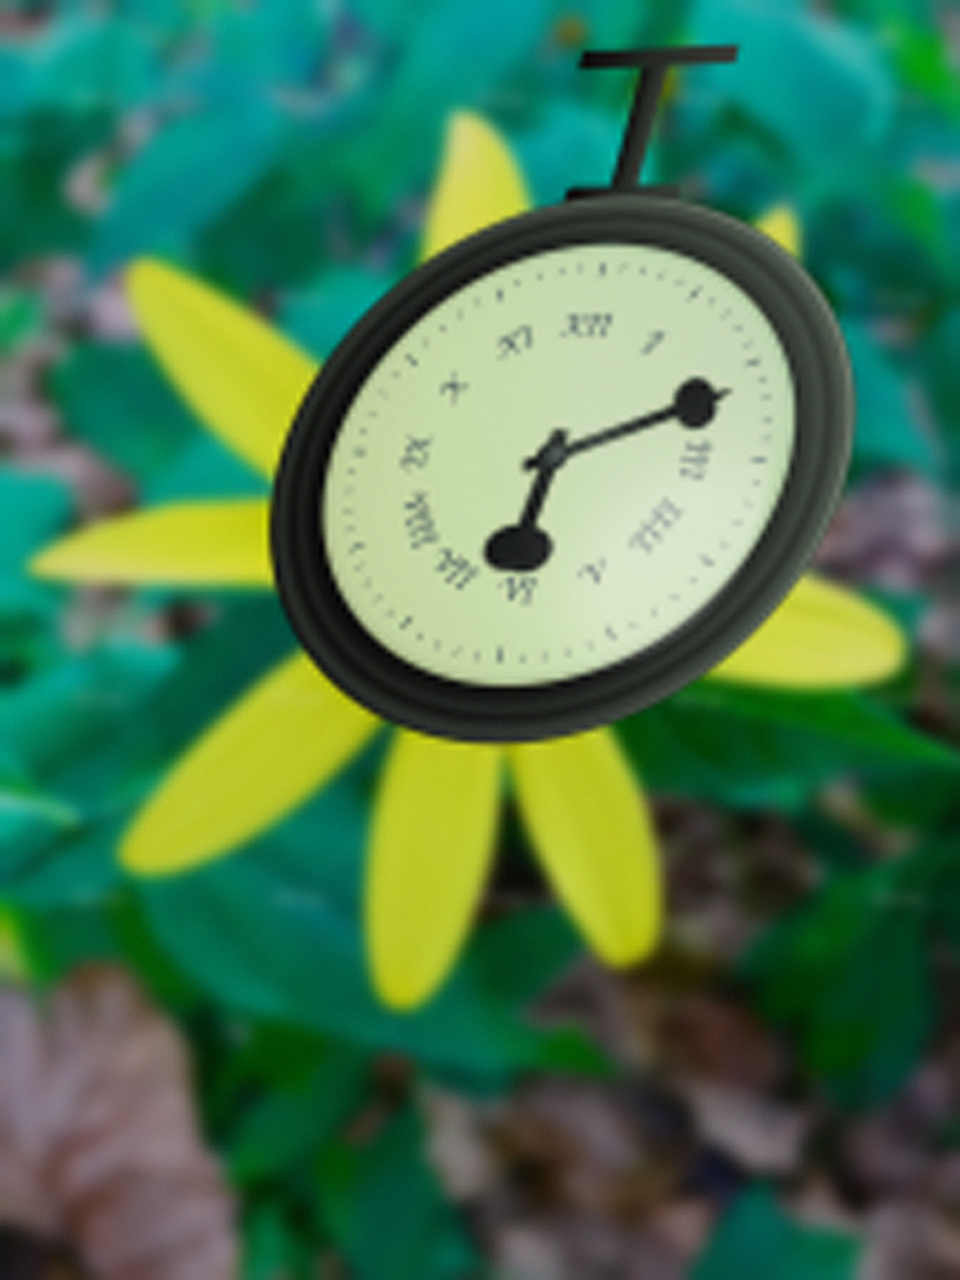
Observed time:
{"hour": 6, "minute": 11}
